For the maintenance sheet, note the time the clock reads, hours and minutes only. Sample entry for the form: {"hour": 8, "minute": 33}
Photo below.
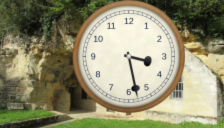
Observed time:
{"hour": 3, "minute": 28}
